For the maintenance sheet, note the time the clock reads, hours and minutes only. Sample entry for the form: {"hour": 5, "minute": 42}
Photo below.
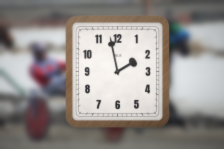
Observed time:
{"hour": 1, "minute": 58}
